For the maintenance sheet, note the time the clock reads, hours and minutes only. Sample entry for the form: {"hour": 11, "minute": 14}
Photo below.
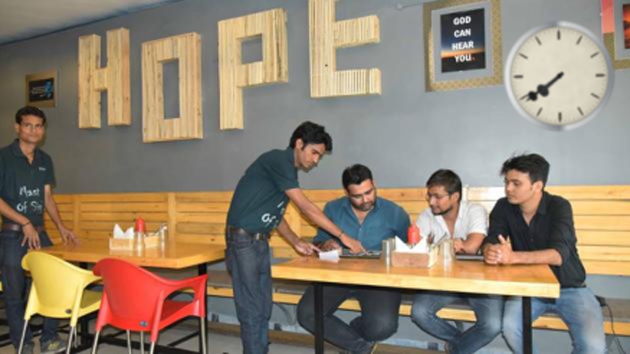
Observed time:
{"hour": 7, "minute": 39}
